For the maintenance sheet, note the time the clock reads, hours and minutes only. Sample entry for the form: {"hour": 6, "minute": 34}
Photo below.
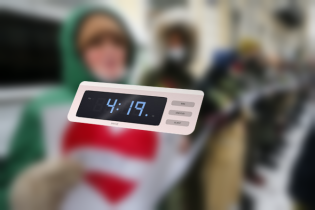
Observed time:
{"hour": 4, "minute": 19}
